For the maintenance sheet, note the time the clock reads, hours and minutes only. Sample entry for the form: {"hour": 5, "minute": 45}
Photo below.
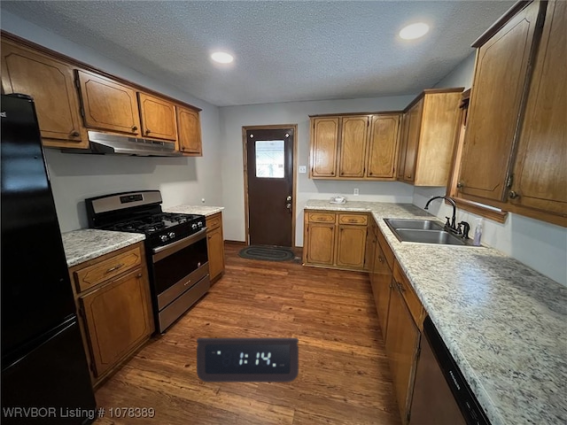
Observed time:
{"hour": 1, "minute": 14}
